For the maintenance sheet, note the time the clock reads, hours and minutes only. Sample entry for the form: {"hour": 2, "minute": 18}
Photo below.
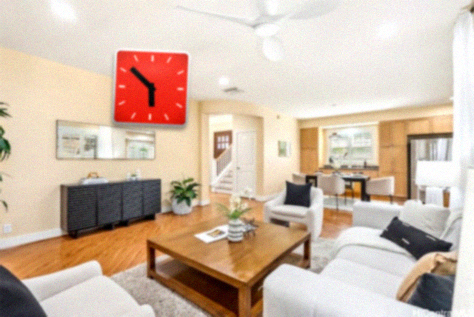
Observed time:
{"hour": 5, "minute": 52}
